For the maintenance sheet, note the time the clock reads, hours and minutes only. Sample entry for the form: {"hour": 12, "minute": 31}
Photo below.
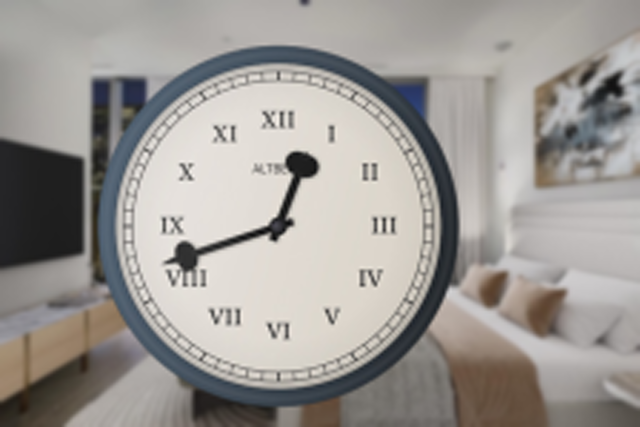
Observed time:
{"hour": 12, "minute": 42}
